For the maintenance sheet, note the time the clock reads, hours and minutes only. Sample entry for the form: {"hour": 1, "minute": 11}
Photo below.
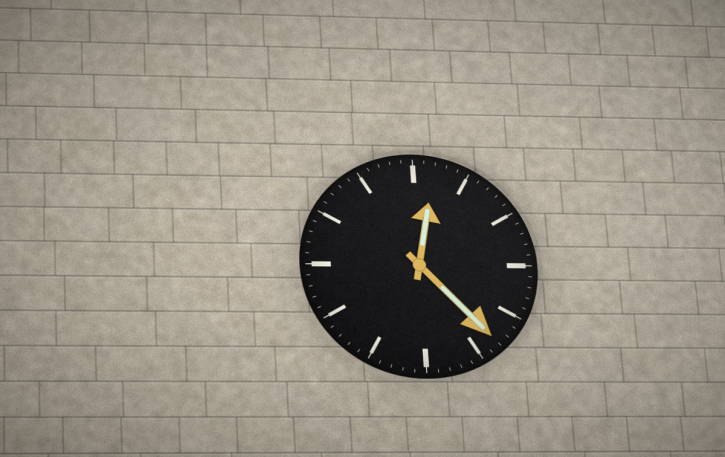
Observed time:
{"hour": 12, "minute": 23}
